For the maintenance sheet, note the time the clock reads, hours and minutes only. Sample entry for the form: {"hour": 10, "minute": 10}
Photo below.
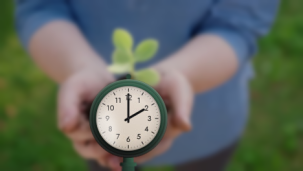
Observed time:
{"hour": 2, "minute": 0}
